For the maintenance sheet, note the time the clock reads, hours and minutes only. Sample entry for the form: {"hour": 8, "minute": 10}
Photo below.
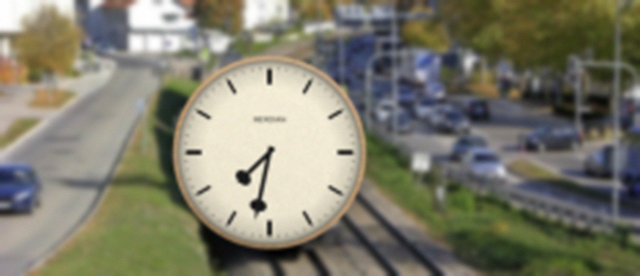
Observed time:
{"hour": 7, "minute": 32}
